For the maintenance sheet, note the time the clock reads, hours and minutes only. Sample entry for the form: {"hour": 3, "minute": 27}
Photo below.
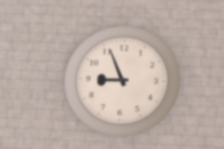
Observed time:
{"hour": 8, "minute": 56}
